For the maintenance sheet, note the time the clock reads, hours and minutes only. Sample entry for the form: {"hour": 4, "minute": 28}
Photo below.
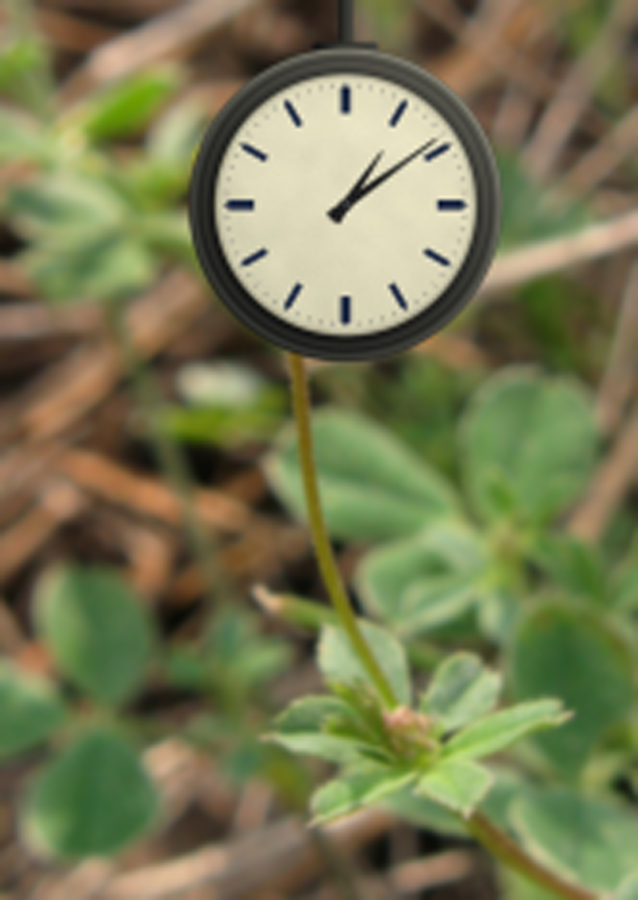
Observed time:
{"hour": 1, "minute": 9}
